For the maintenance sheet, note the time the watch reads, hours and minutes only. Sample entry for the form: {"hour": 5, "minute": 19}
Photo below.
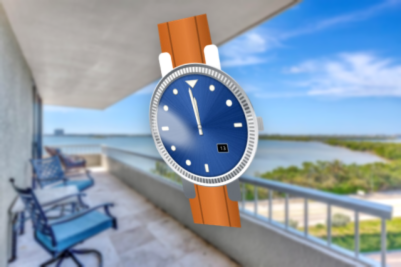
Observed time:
{"hour": 11, "minute": 59}
